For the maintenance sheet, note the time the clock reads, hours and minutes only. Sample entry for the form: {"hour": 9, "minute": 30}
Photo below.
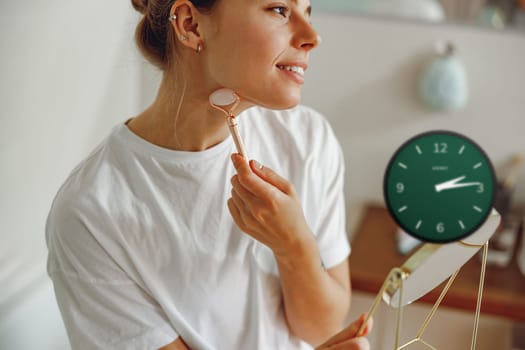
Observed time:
{"hour": 2, "minute": 14}
